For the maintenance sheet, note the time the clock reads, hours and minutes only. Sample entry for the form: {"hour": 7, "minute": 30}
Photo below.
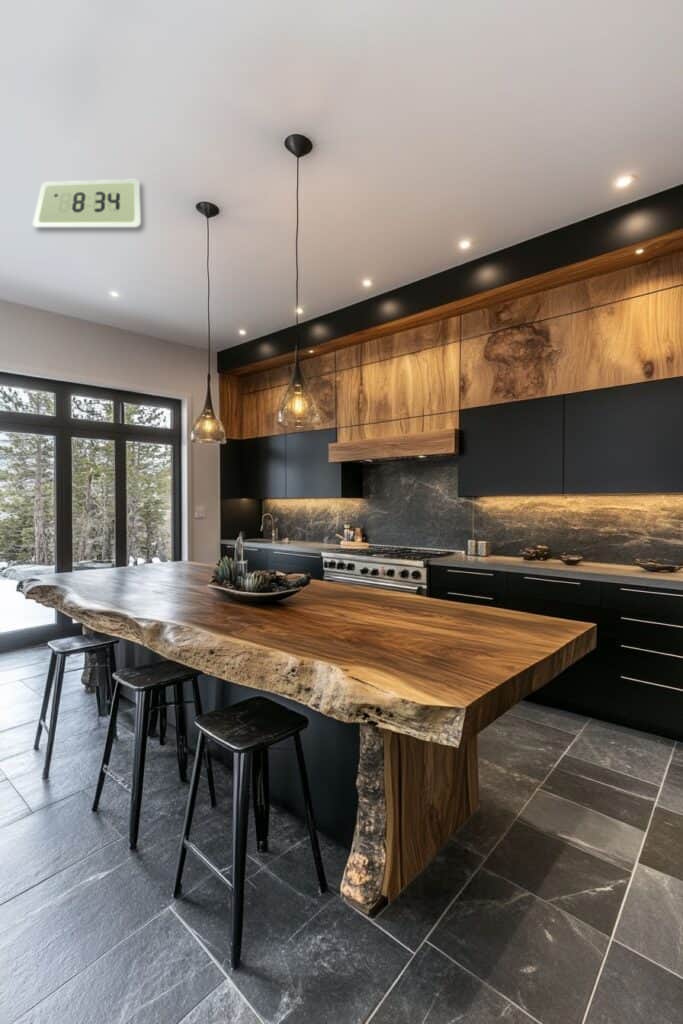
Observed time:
{"hour": 8, "minute": 34}
